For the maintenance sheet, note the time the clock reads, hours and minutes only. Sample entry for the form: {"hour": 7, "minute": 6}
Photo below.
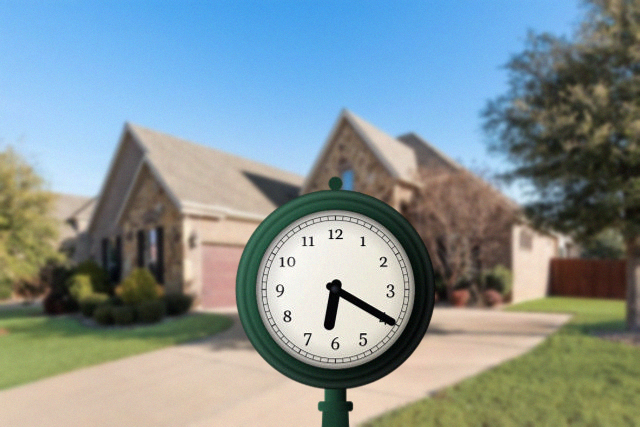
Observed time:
{"hour": 6, "minute": 20}
